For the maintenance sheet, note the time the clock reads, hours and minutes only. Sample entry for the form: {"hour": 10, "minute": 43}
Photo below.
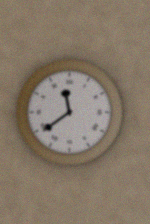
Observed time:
{"hour": 11, "minute": 39}
